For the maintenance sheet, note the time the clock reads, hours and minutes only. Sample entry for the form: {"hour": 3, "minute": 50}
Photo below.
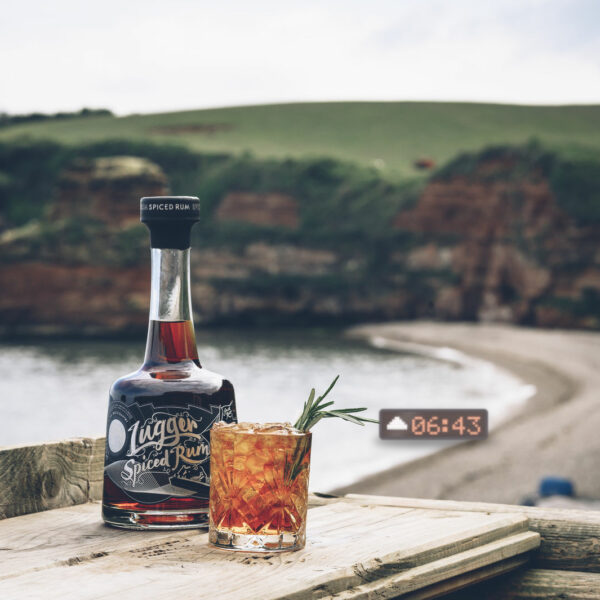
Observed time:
{"hour": 6, "minute": 43}
